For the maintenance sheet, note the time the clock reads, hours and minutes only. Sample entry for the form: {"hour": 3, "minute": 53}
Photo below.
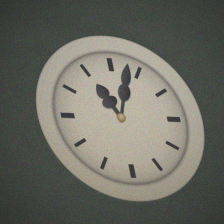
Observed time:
{"hour": 11, "minute": 3}
